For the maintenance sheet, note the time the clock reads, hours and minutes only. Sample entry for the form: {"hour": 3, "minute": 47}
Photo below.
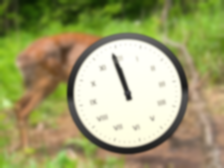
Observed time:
{"hour": 11, "minute": 59}
